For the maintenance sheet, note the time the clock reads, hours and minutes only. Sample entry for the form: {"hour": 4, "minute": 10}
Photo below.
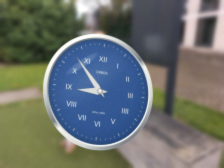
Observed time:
{"hour": 8, "minute": 53}
